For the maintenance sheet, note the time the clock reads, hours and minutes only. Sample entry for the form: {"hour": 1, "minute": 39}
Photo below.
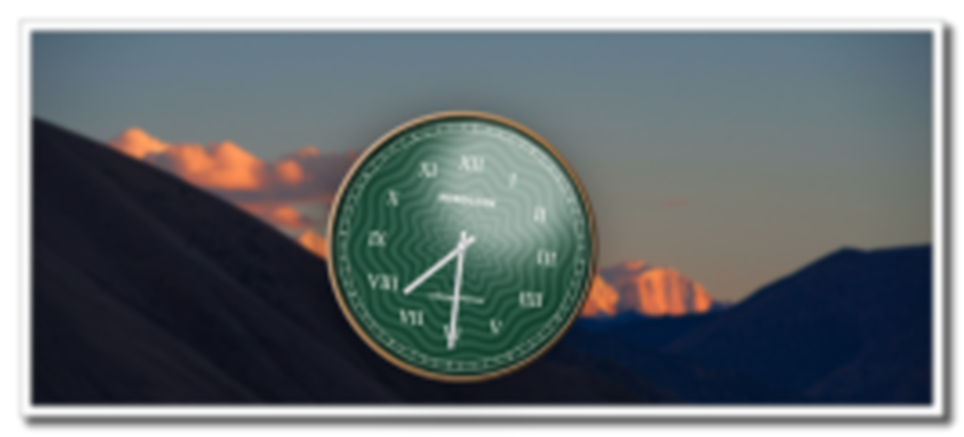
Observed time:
{"hour": 7, "minute": 30}
